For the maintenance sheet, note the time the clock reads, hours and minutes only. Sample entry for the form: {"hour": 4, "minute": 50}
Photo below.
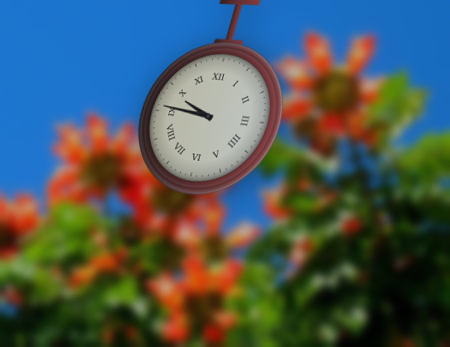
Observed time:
{"hour": 9, "minute": 46}
